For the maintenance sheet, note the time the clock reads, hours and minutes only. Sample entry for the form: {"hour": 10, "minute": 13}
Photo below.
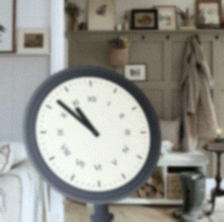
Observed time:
{"hour": 10, "minute": 52}
